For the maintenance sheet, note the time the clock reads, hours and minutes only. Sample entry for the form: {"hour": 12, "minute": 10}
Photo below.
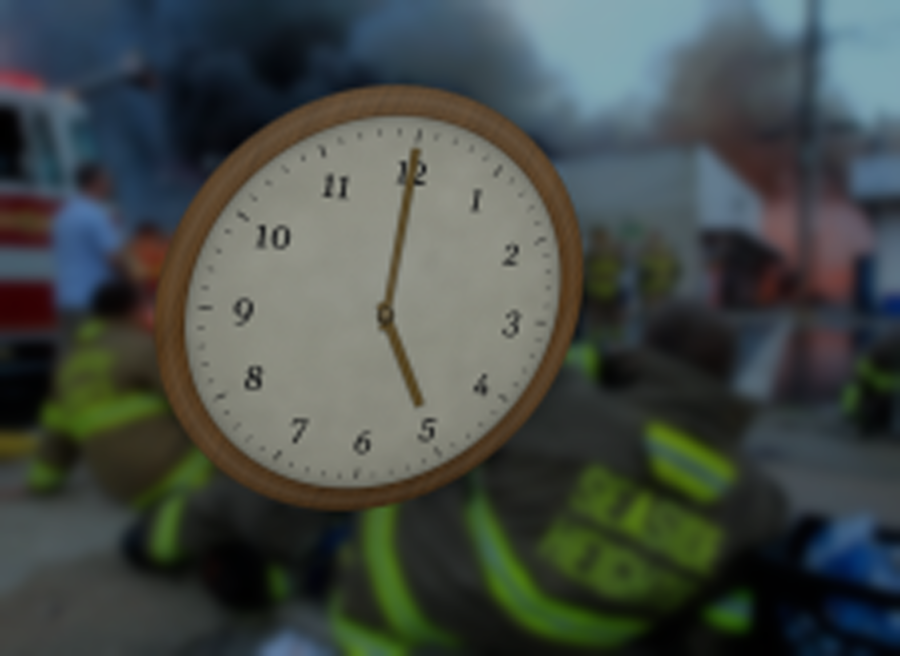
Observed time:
{"hour": 5, "minute": 0}
